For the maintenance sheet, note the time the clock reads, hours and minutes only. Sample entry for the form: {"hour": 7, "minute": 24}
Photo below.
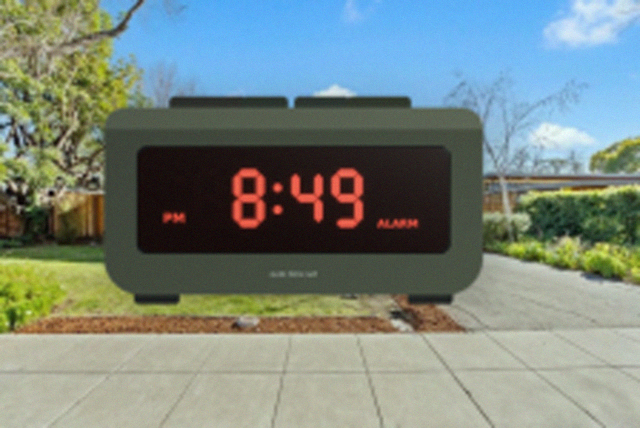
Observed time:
{"hour": 8, "minute": 49}
